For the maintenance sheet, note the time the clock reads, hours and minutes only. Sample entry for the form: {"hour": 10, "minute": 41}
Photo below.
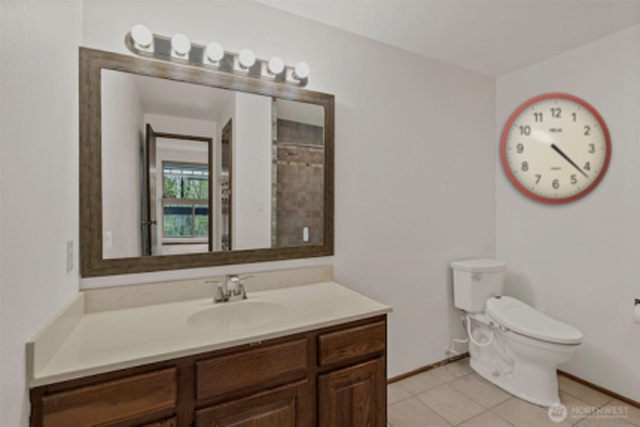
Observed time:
{"hour": 4, "minute": 22}
